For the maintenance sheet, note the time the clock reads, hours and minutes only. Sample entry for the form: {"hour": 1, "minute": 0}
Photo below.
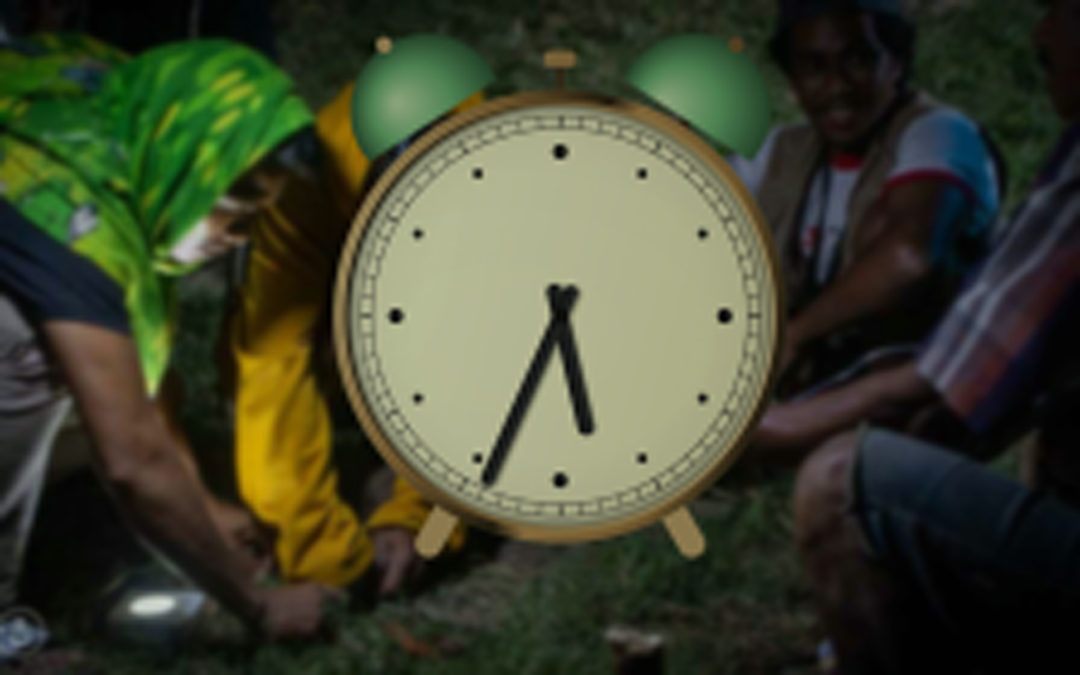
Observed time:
{"hour": 5, "minute": 34}
